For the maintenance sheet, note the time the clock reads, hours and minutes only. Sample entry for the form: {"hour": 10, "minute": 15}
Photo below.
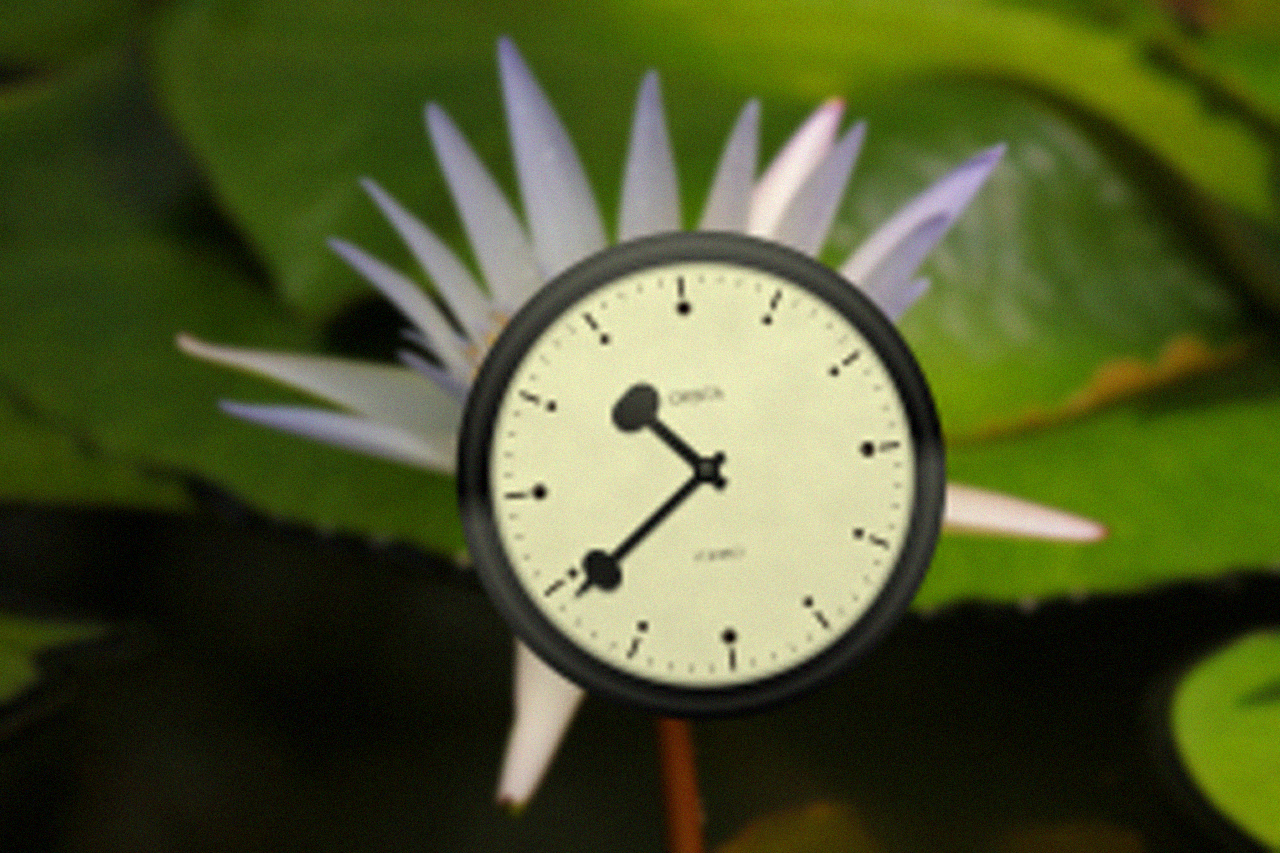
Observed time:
{"hour": 10, "minute": 39}
